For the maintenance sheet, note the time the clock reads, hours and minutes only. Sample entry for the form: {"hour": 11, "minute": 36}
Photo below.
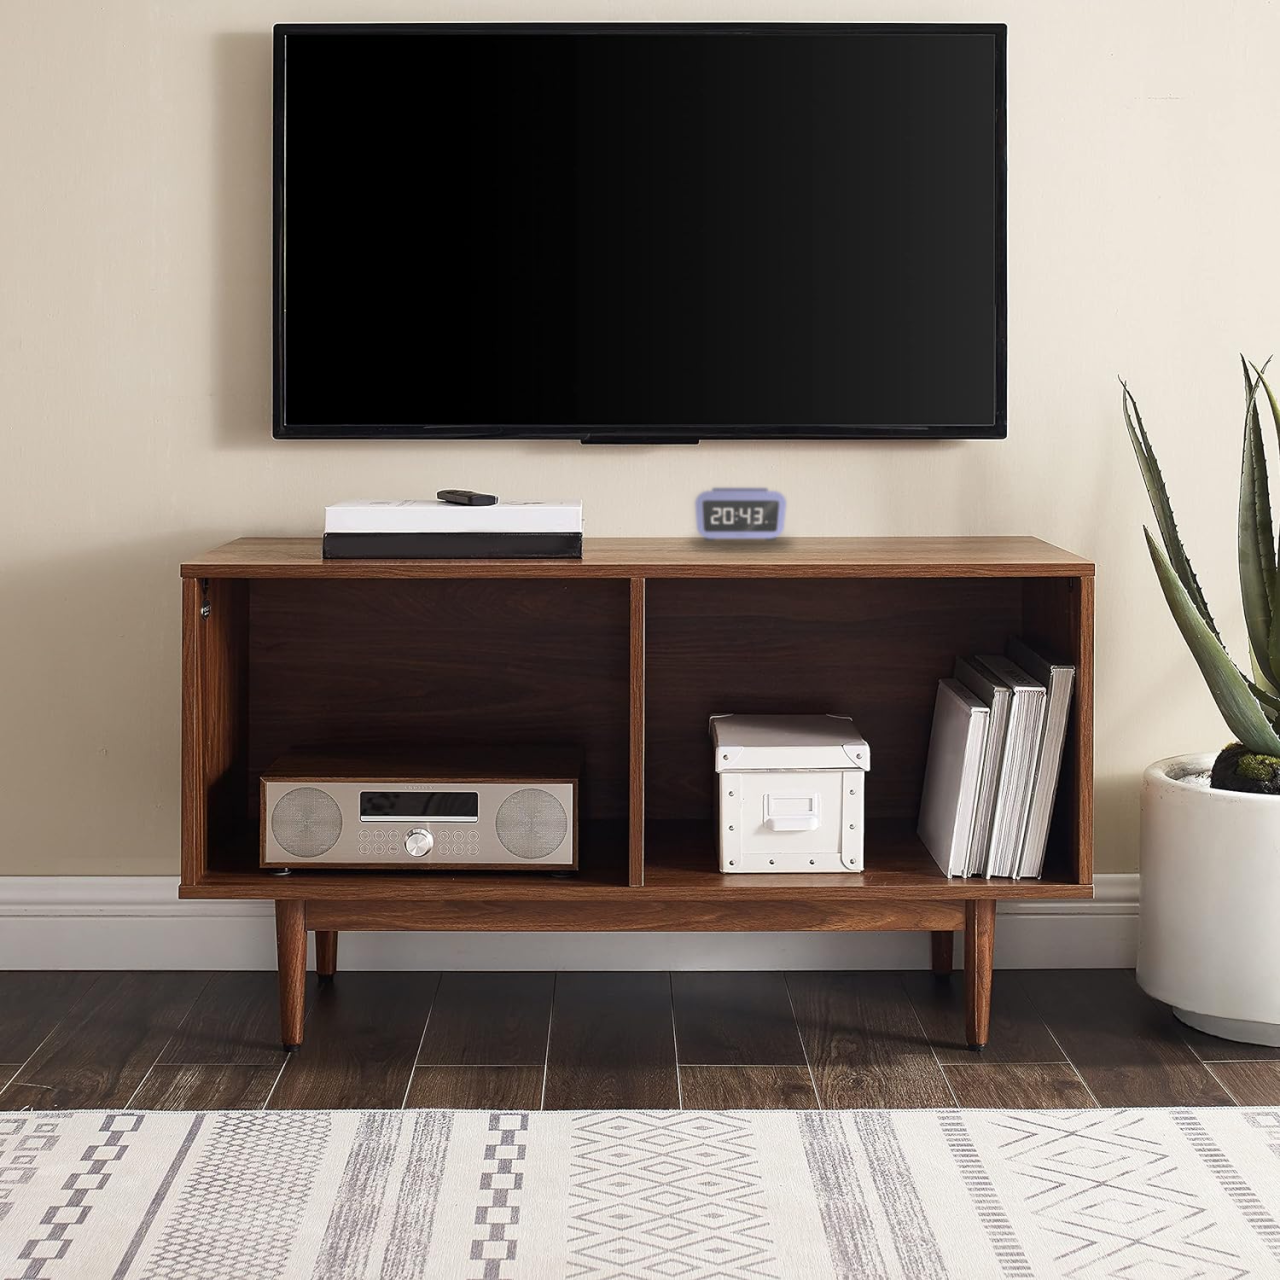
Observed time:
{"hour": 20, "minute": 43}
